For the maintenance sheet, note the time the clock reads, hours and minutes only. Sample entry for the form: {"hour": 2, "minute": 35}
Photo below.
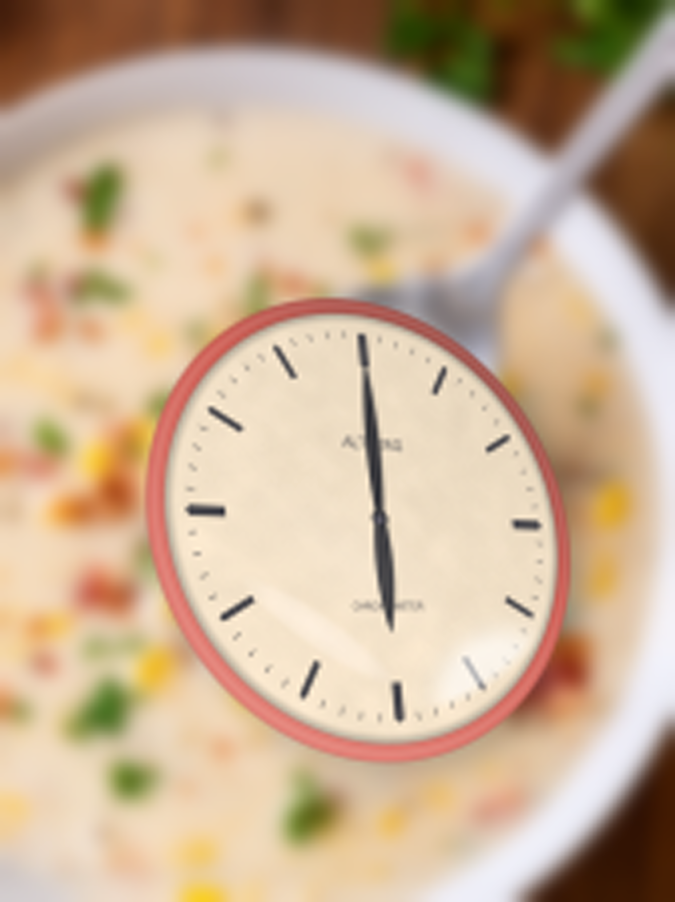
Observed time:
{"hour": 6, "minute": 0}
